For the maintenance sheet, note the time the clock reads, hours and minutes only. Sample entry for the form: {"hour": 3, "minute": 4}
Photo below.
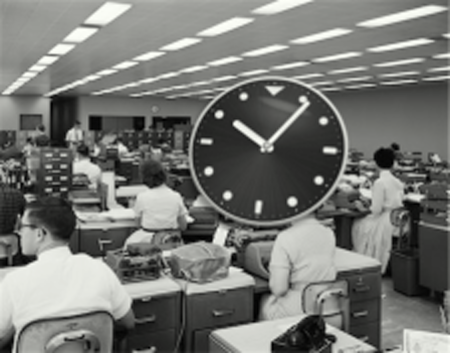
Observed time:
{"hour": 10, "minute": 6}
